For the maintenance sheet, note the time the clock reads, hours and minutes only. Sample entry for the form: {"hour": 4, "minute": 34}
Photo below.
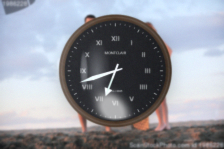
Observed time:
{"hour": 6, "minute": 42}
